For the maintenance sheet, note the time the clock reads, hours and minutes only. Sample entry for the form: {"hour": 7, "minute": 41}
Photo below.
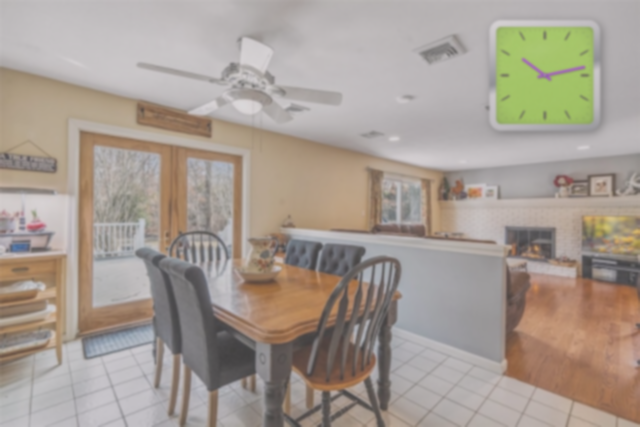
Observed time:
{"hour": 10, "minute": 13}
